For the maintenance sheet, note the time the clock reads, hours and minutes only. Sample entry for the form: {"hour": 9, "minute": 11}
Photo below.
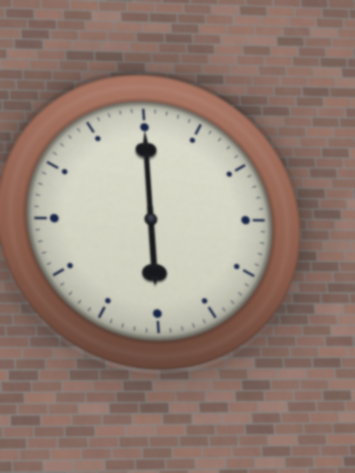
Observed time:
{"hour": 6, "minute": 0}
